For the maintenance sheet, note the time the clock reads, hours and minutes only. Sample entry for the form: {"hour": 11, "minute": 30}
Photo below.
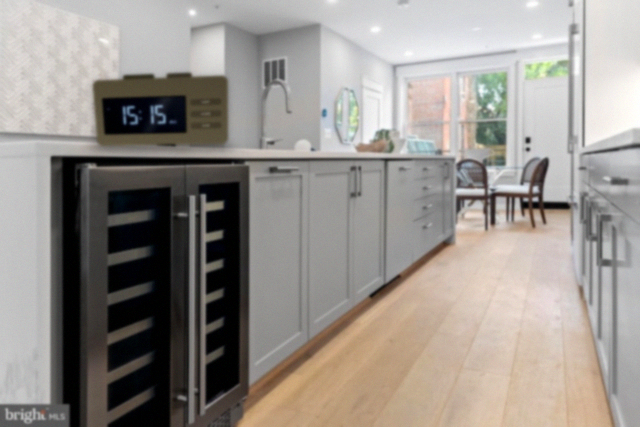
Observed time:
{"hour": 15, "minute": 15}
